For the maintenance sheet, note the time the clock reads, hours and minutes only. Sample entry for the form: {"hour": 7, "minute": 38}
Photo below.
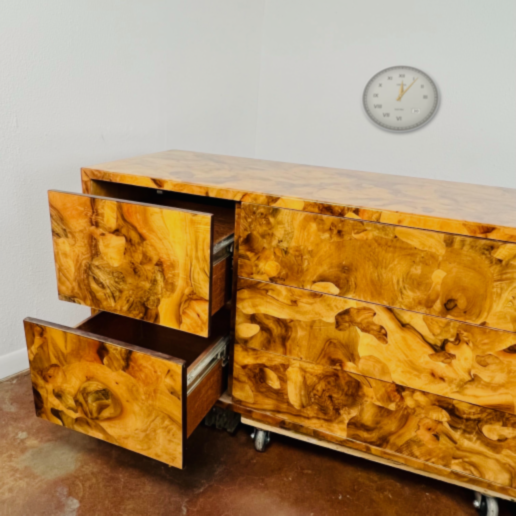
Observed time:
{"hour": 12, "minute": 6}
